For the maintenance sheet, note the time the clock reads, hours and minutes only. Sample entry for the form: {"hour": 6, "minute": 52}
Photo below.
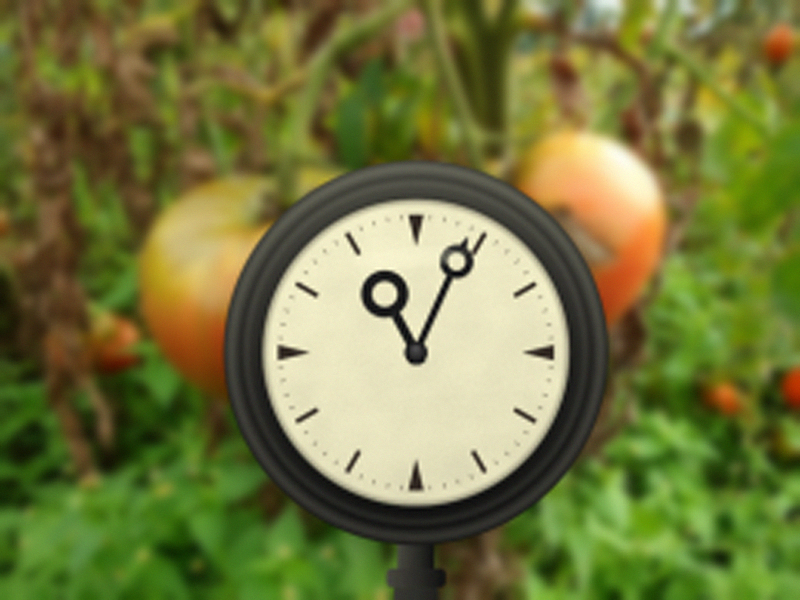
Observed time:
{"hour": 11, "minute": 4}
